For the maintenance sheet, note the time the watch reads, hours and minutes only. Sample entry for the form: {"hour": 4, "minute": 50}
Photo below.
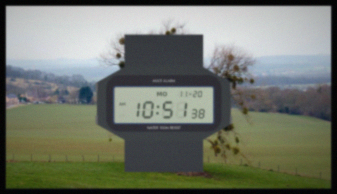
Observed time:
{"hour": 10, "minute": 51}
